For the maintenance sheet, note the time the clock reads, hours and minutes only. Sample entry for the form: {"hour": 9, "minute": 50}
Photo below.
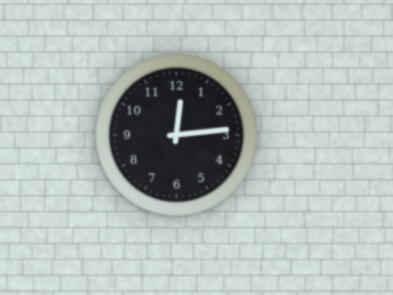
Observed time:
{"hour": 12, "minute": 14}
